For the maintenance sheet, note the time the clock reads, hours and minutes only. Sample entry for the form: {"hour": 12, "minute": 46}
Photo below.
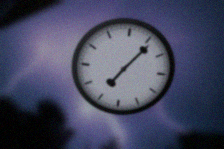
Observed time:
{"hour": 7, "minute": 6}
